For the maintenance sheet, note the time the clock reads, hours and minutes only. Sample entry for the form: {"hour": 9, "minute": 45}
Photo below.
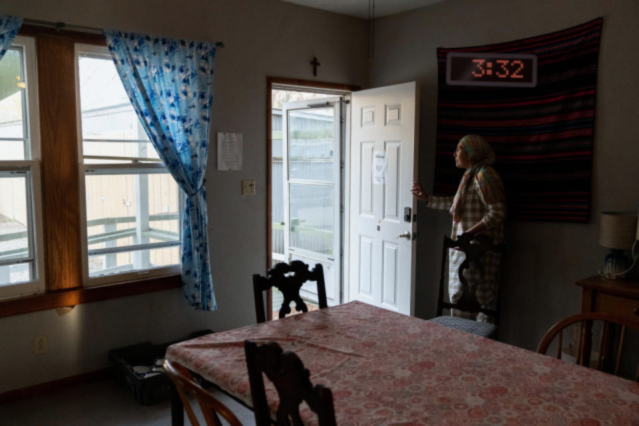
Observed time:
{"hour": 3, "minute": 32}
